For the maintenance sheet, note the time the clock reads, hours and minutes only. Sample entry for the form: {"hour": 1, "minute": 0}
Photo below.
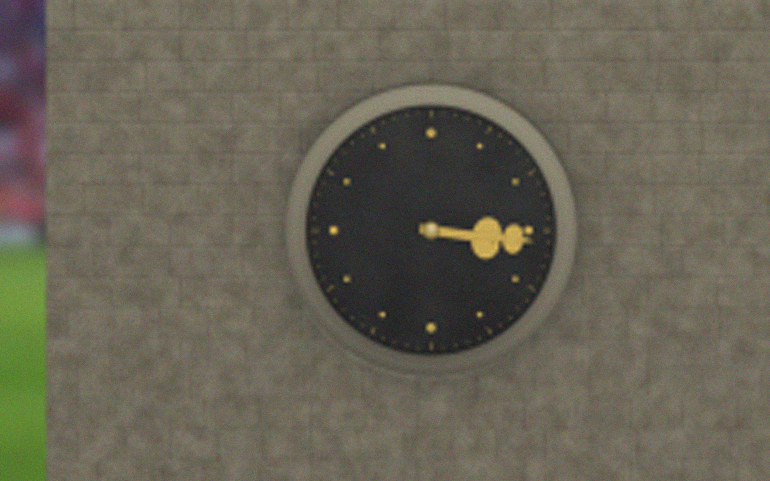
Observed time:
{"hour": 3, "minute": 16}
